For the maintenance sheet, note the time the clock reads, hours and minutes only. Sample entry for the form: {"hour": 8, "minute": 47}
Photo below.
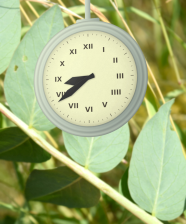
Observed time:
{"hour": 8, "minute": 39}
